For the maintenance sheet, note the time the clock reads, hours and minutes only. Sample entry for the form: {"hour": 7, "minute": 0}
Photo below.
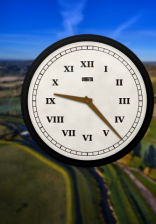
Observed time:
{"hour": 9, "minute": 23}
